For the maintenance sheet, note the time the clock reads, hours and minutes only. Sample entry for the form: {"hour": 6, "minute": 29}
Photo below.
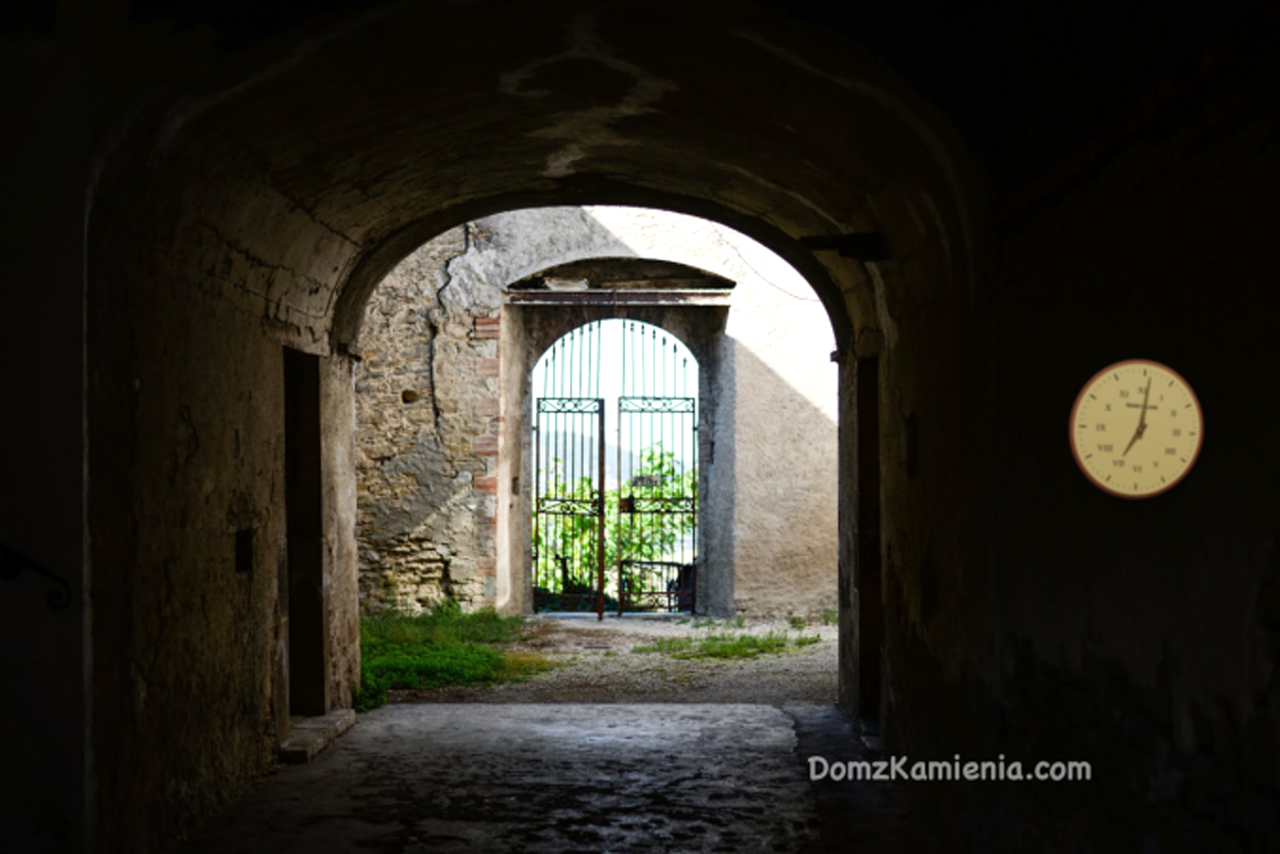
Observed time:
{"hour": 7, "minute": 1}
